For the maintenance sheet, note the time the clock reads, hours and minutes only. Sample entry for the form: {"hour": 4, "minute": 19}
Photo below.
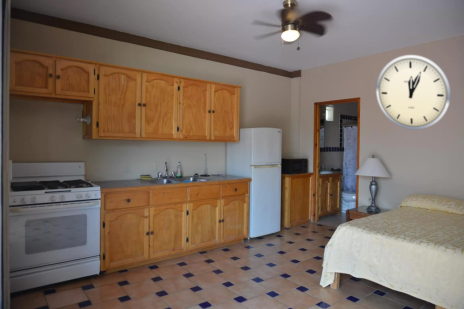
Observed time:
{"hour": 12, "minute": 4}
